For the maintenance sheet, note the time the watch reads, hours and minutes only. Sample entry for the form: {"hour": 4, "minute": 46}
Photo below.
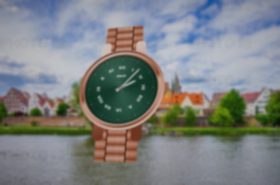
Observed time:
{"hour": 2, "minute": 7}
